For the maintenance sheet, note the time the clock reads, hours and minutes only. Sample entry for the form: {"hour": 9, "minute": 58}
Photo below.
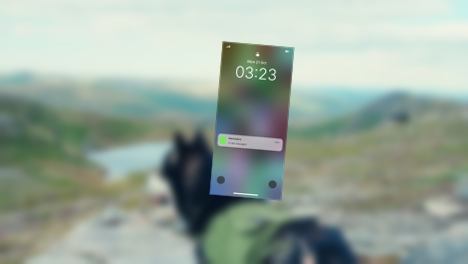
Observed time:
{"hour": 3, "minute": 23}
